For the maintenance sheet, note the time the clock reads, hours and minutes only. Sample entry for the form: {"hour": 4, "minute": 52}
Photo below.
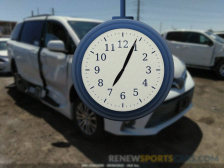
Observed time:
{"hour": 7, "minute": 4}
